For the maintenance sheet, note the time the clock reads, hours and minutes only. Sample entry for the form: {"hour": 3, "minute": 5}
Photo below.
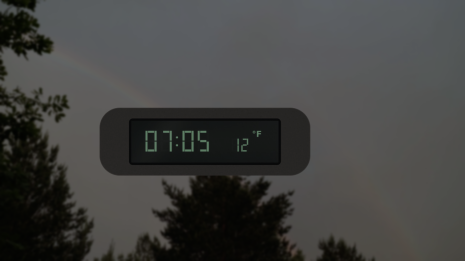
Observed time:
{"hour": 7, "minute": 5}
